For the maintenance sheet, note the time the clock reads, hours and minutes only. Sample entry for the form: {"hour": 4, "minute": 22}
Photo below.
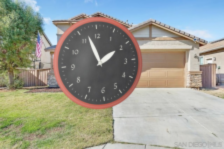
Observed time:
{"hour": 1, "minute": 57}
